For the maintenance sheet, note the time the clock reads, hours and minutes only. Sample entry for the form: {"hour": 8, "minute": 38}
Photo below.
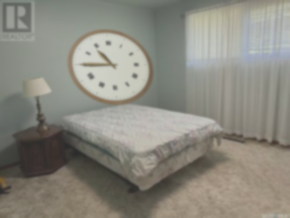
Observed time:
{"hour": 10, "minute": 45}
